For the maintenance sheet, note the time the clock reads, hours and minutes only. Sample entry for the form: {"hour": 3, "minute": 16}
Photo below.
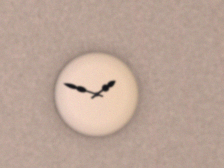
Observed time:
{"hour": 1, "minute": 48}
